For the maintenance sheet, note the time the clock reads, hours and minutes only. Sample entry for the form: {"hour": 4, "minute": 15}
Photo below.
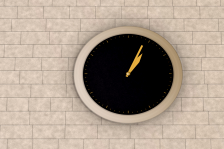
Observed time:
{"hour": 1, "minute": 4}
